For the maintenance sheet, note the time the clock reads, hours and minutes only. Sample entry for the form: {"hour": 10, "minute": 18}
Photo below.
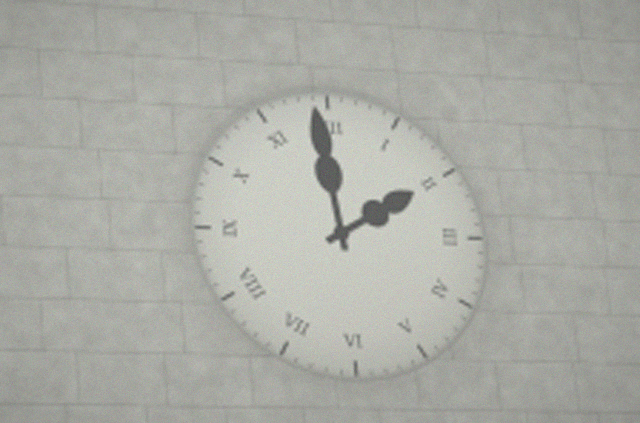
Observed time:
{"hour": 1, "minute": 59}
